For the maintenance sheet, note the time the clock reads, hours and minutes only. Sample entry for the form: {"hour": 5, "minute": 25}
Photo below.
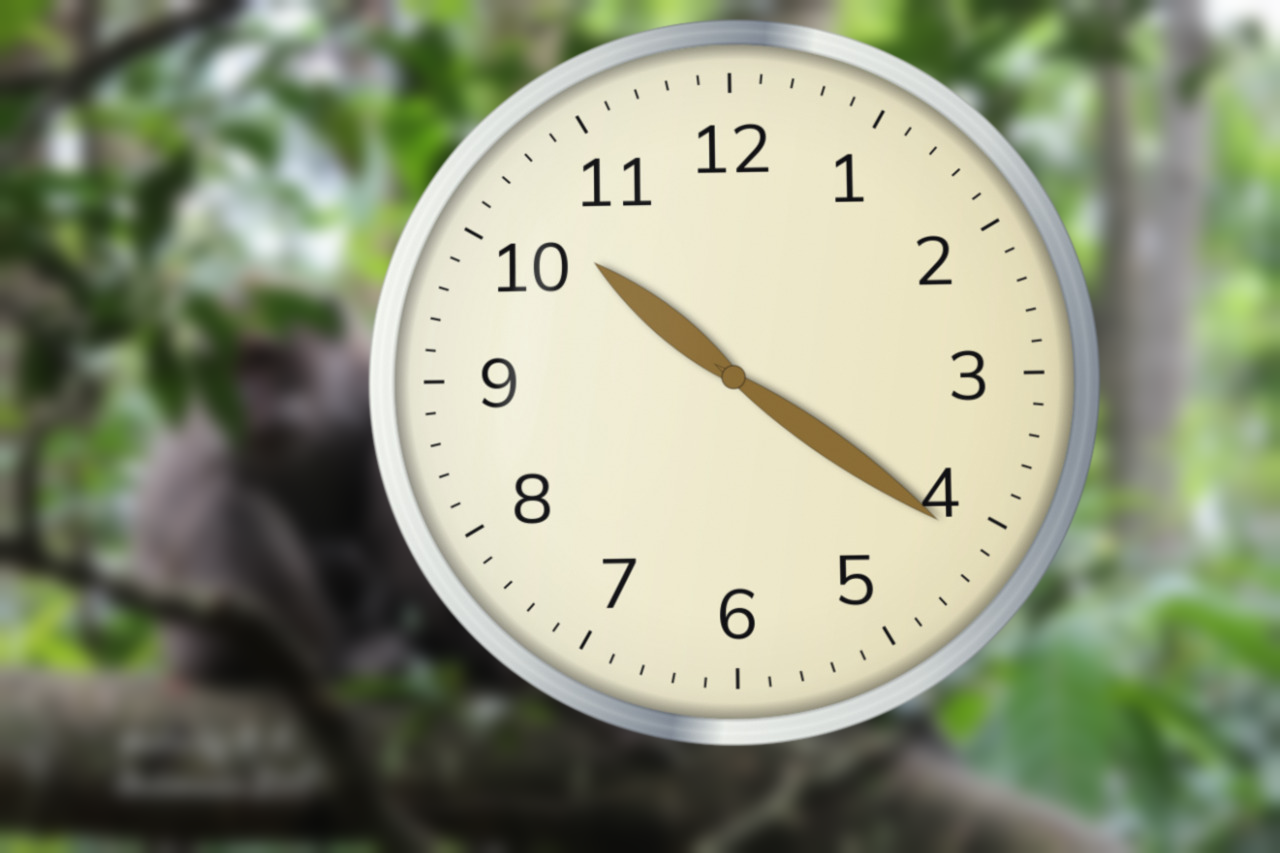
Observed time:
{"hour": 10, "minute": 21}
